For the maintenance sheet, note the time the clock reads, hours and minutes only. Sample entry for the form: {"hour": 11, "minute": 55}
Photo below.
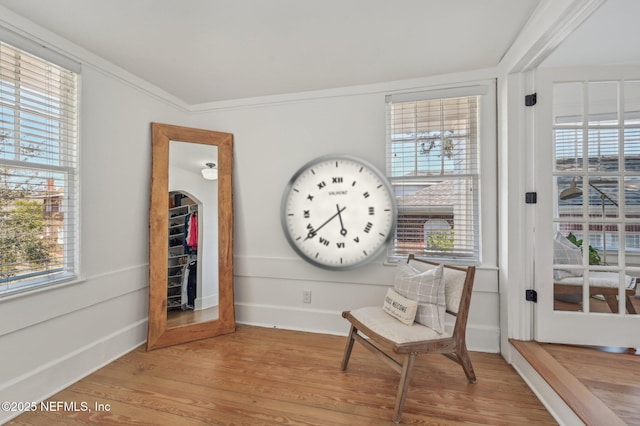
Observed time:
{"hour": 5, "minute": 39}
